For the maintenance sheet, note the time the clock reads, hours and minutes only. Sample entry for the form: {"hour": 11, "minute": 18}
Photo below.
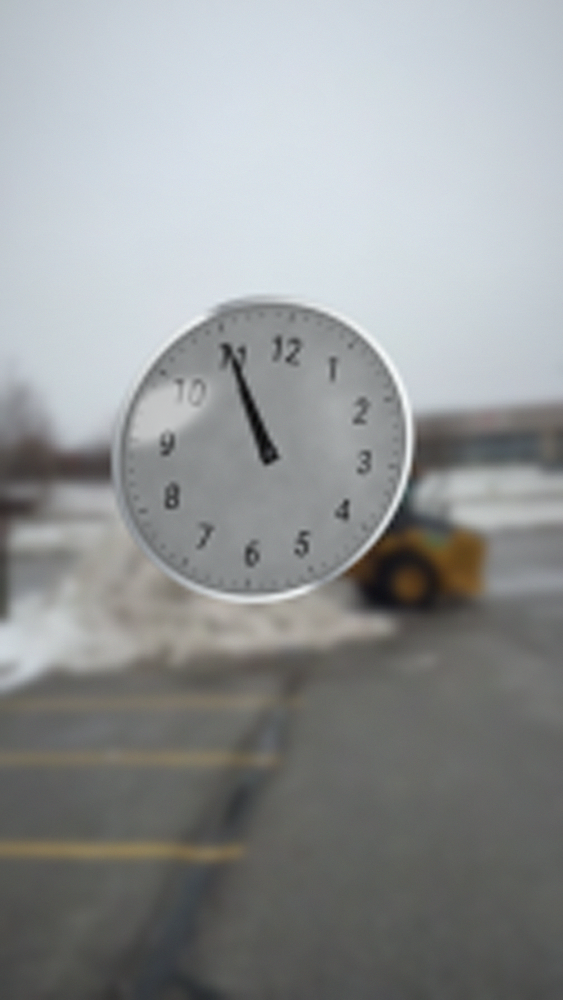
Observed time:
{"hour": 10, "minute": 55}
